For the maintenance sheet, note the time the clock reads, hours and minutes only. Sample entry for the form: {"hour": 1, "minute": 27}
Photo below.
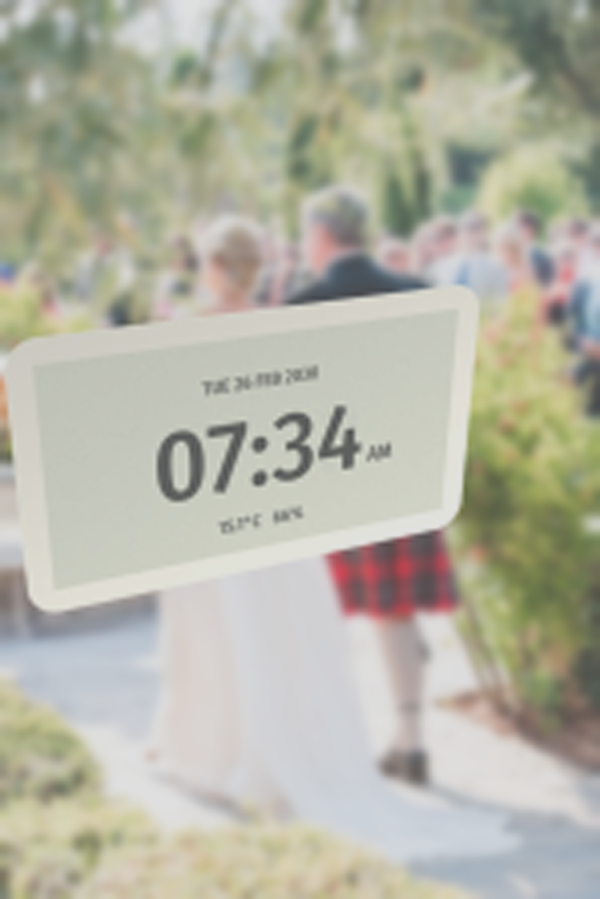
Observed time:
{"hour": 7, "minute": 34}
